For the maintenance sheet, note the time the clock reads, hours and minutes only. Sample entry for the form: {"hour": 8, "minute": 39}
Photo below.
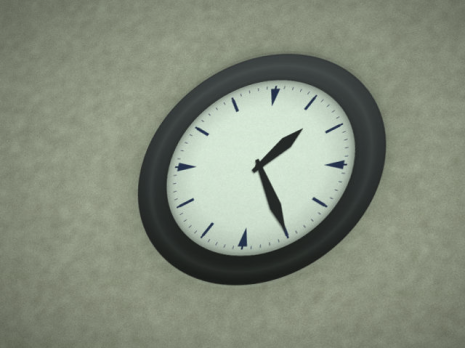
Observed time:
{"hour": 1, "minute": 25}
